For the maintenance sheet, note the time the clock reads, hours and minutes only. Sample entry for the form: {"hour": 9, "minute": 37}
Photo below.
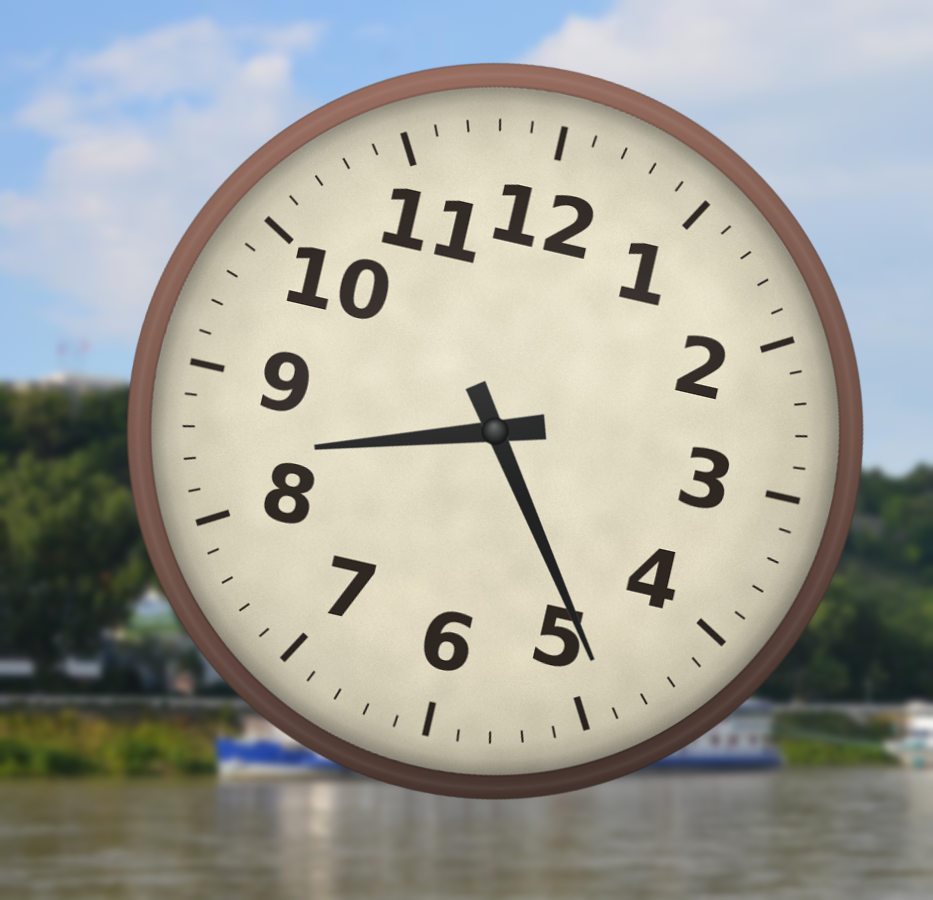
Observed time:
{"hour": 8, "minute": 24}
